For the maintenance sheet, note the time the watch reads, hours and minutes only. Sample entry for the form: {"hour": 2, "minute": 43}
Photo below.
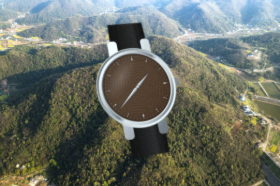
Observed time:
{"hour": 1, "minute": 38}
